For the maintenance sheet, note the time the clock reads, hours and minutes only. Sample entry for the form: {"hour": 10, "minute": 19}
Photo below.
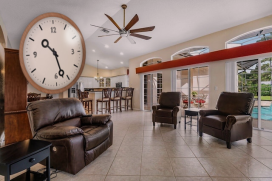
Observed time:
{"hour": 10, "minute": 27}
